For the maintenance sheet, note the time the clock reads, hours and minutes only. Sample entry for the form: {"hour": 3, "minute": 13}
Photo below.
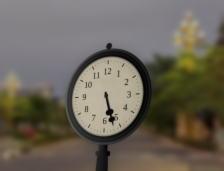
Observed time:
{"hour": 5, "minute": 27}
